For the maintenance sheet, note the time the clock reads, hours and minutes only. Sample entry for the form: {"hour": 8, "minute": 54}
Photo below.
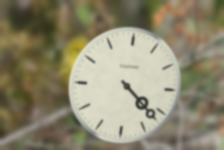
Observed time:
{"hour": 4, "minute": 22}
